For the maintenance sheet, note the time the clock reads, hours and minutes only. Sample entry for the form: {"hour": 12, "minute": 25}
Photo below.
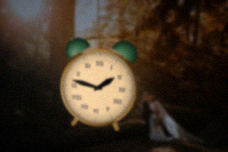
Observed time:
{"hour": 1, "minute": 47}
